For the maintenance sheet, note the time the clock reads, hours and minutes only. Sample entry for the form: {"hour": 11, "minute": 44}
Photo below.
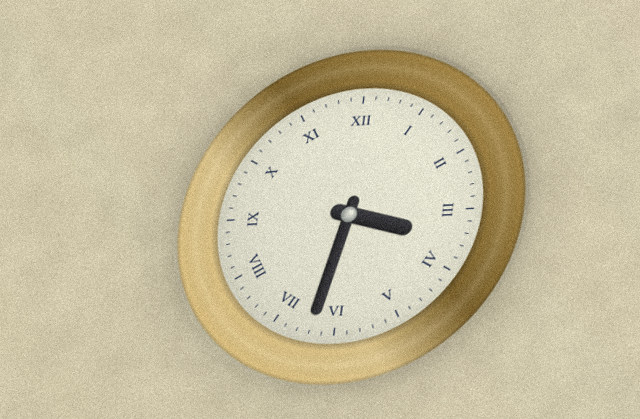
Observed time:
{"hour": 3, "minute": 32}
